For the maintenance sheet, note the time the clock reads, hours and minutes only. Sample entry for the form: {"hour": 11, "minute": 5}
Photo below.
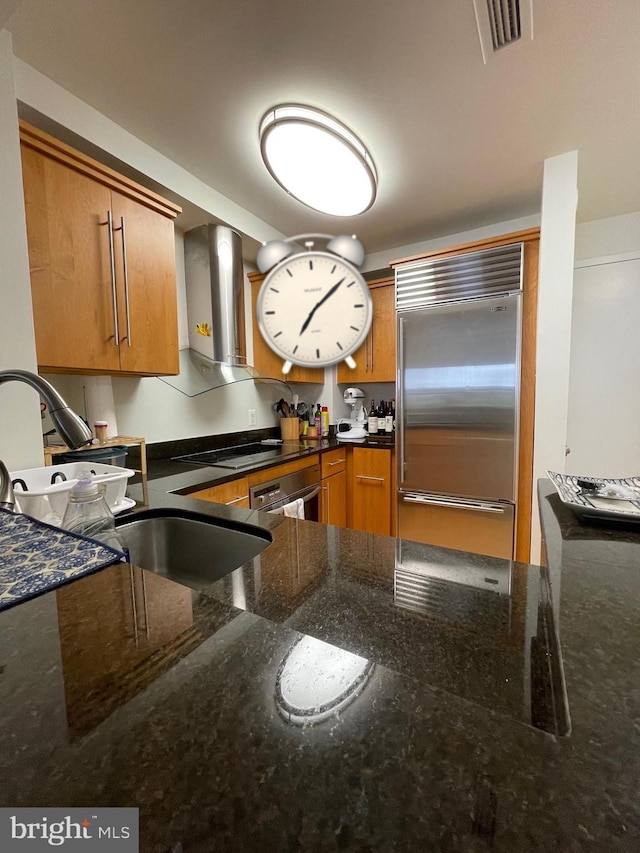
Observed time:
{"hour": 7, "minute": 8}
